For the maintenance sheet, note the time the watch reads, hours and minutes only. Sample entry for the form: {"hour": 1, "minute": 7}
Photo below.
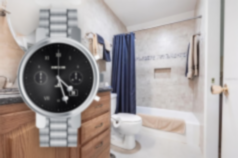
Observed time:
{"hour": 4, "minute": 27}
